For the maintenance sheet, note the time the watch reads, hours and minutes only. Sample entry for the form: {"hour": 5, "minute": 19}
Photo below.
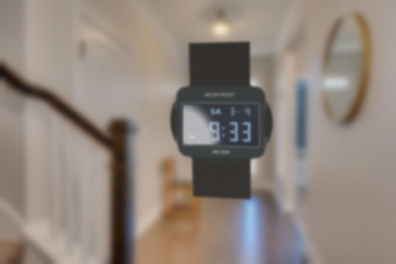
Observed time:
{"hour": 9, "minute": 33}
